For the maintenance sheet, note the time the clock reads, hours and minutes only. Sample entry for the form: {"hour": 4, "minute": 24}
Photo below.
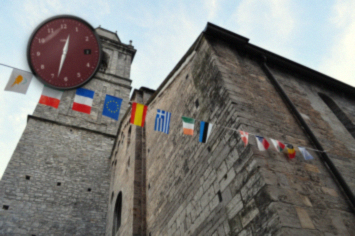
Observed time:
{"hour": 12, "minute": 33}
